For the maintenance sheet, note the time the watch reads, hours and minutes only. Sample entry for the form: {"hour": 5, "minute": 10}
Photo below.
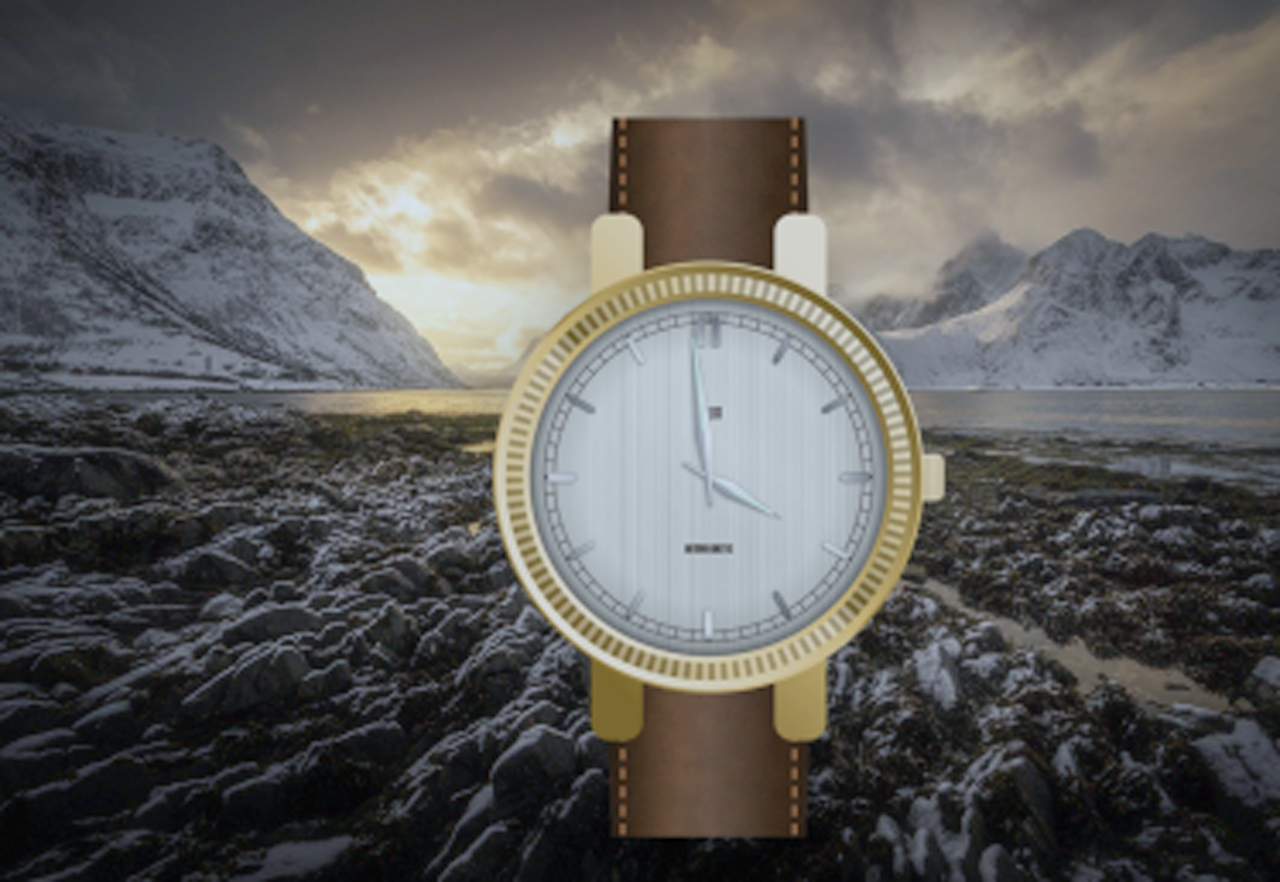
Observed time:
{"hour": 3, "minute": 59}
